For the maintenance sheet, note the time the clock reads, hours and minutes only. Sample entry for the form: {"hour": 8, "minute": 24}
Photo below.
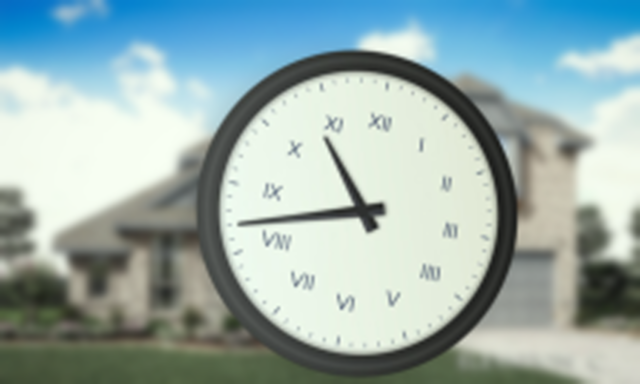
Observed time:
{"hour": 10, "minute": 42}
